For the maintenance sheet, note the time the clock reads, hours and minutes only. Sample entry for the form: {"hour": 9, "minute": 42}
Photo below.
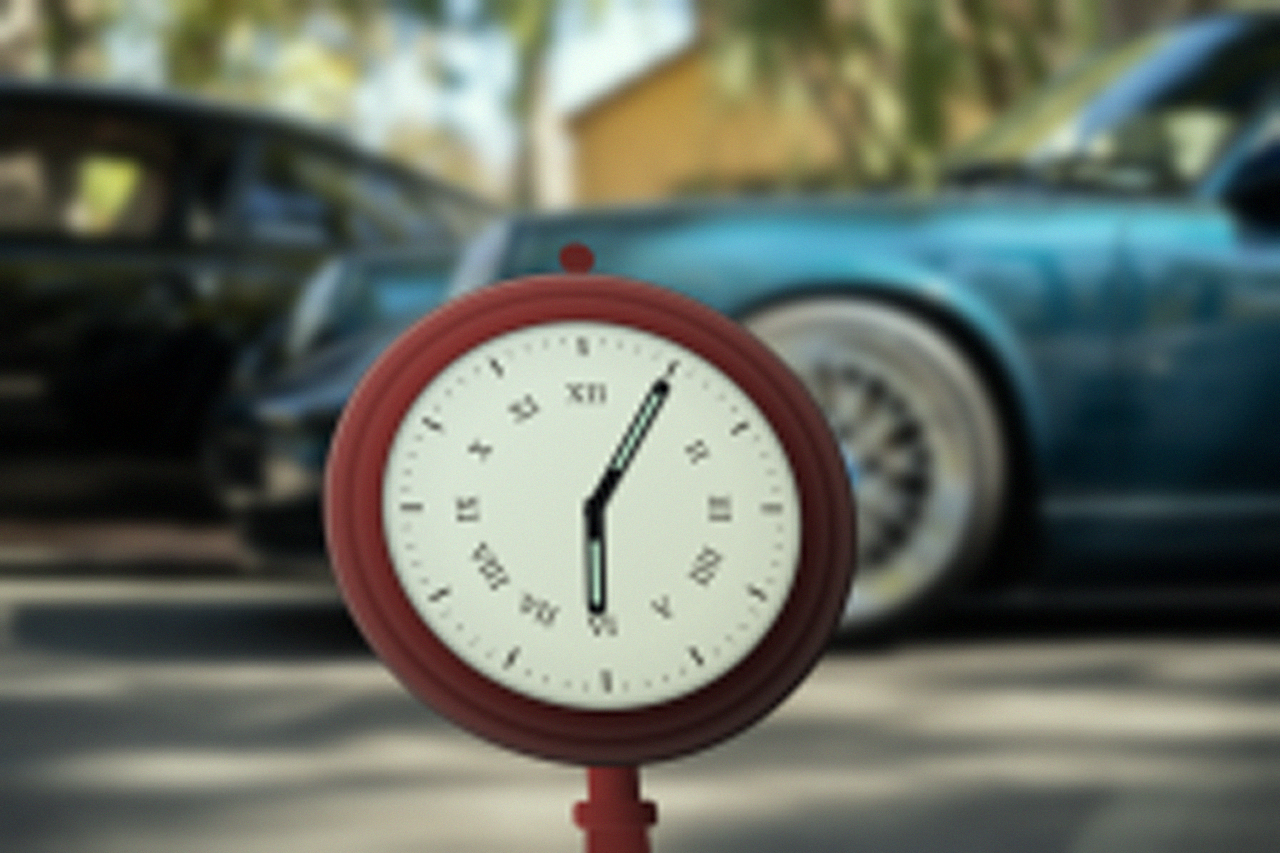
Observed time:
{"hour": 6, "minute": 5}
